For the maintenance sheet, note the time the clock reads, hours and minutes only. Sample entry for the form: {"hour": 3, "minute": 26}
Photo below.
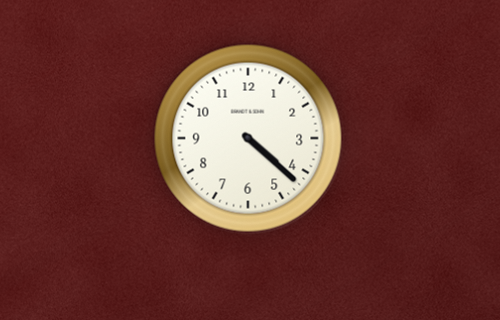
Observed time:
{"hour": 4, "minute": 22}
